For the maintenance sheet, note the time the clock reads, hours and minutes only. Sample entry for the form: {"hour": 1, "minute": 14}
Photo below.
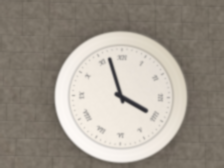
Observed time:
{"hour": 3, "minute": 57}
